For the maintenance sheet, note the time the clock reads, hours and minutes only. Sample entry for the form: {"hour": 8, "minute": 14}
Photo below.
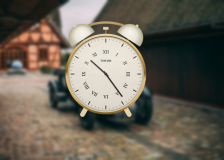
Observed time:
{"hour": 10, "minute": 24}
